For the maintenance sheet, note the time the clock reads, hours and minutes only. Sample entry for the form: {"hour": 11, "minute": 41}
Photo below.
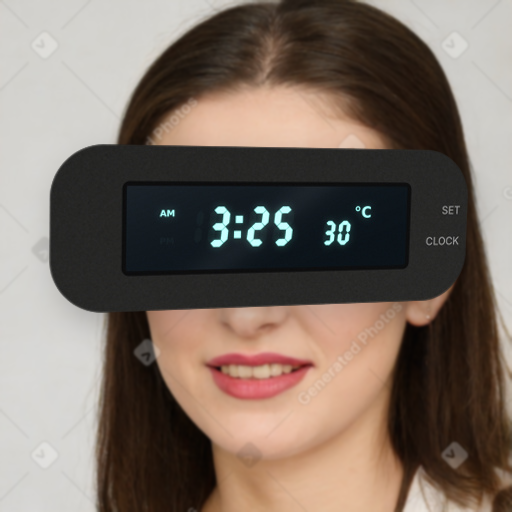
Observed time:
{"hour": 3, "minute": 25}
